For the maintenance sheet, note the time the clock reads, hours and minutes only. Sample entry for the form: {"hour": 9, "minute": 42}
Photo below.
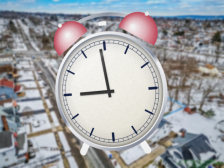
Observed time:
{"hour": 8, "minute": 59}
